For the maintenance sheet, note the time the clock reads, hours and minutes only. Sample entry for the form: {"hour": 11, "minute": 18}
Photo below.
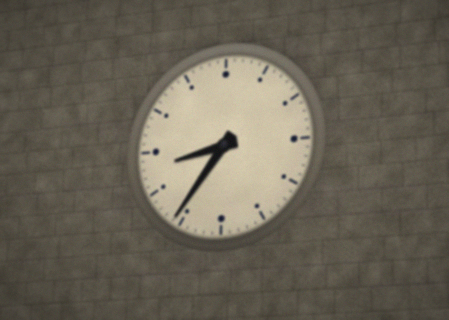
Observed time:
{"hour": 8, "minute": 36}
